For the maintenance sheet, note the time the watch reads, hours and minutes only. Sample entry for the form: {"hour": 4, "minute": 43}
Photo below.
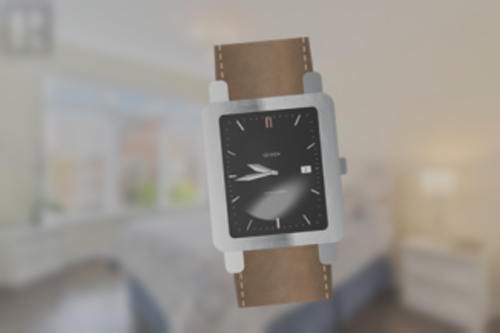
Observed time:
{"hour": 9, "minute": 44}
